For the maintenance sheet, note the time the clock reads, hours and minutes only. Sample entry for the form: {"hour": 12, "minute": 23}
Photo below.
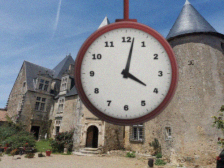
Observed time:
{"hour": 4, "minute": 2}
